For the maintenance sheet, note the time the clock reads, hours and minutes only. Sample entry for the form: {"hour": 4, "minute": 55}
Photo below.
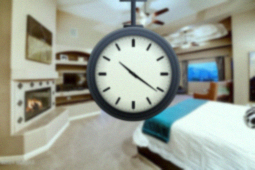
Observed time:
{"hour": 10, "minute": 21}
